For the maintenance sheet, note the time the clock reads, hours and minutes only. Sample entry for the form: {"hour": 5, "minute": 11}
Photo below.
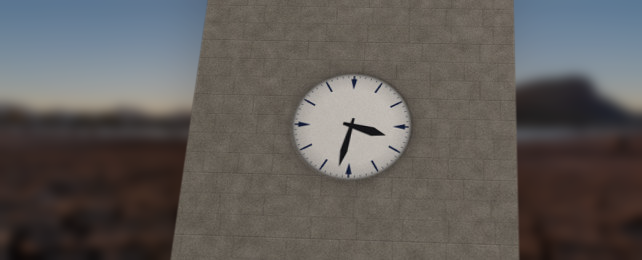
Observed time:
{"hour": 3, "minute": 32}
